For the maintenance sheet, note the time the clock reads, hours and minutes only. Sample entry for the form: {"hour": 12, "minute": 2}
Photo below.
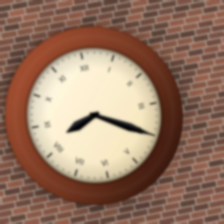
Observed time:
{"hour": 8, "minute": 20}
